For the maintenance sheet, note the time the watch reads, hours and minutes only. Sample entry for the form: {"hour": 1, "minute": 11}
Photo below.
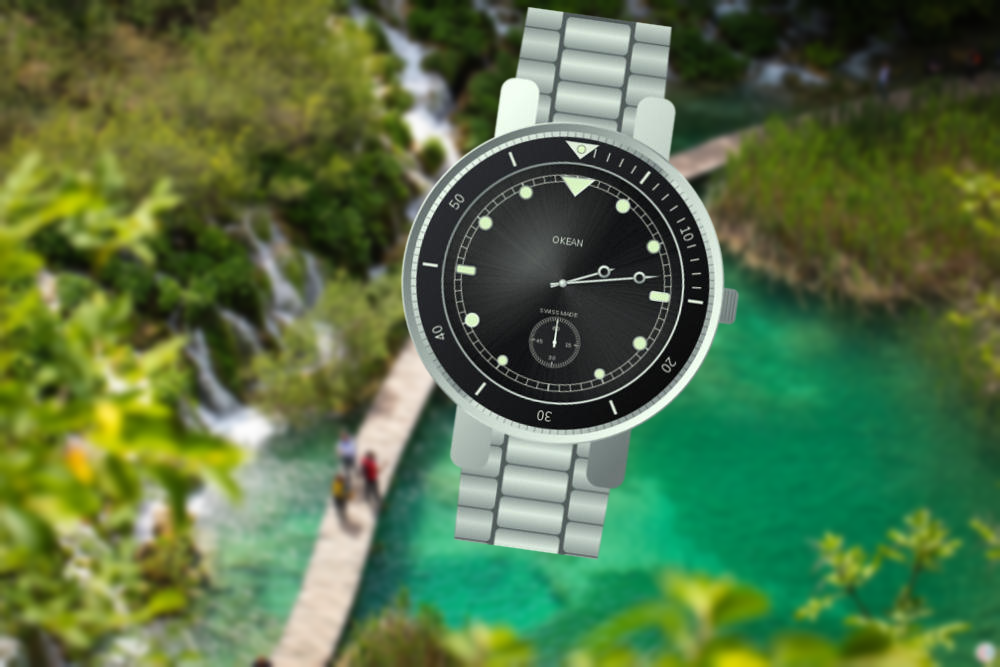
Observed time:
{"hour": 2, "minute": 13}
